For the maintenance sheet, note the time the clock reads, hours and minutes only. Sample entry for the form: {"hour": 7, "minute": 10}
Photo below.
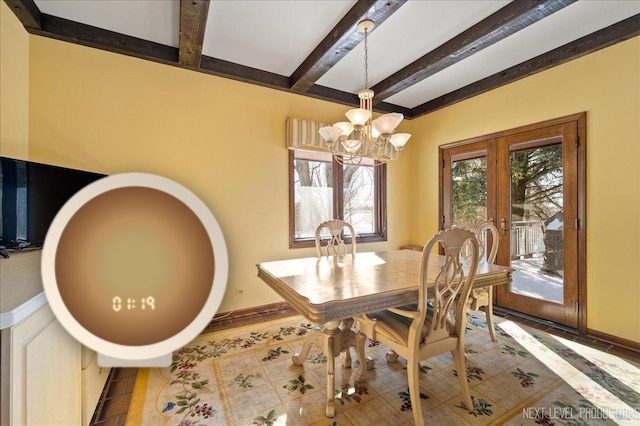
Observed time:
{"hour": 1, "minute": 19}
